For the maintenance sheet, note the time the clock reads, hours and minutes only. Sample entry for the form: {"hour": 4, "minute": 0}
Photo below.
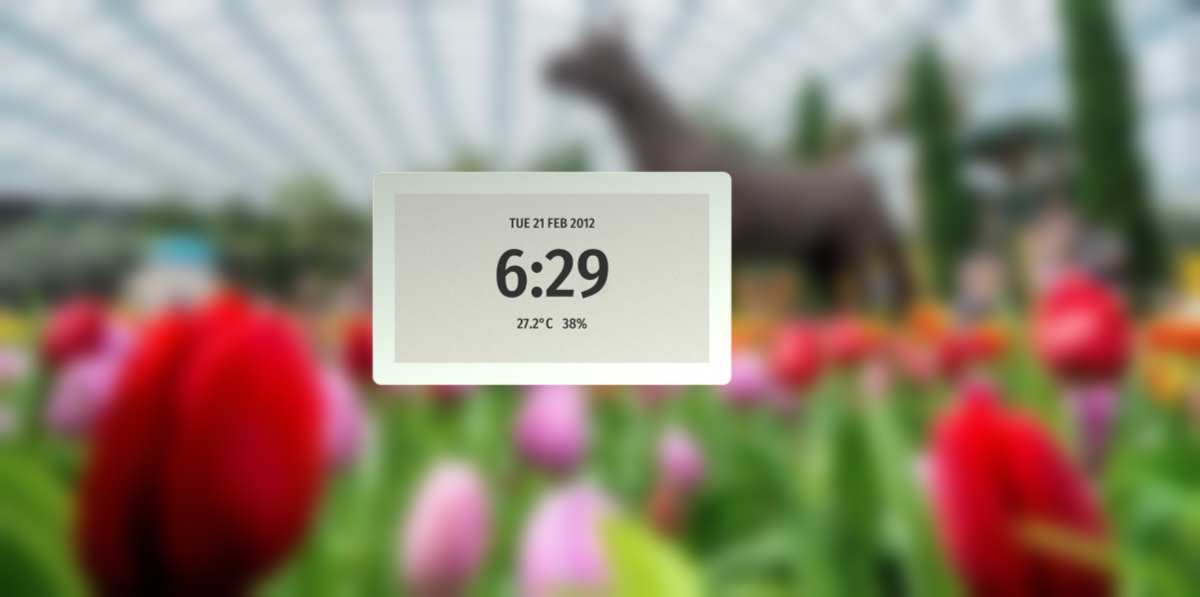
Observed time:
{"hour": 6, "minute": 29}
